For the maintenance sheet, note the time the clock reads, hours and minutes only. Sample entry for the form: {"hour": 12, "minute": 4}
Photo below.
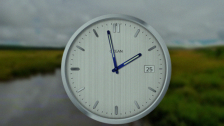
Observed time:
{"hour": 1, "minute": 58}
